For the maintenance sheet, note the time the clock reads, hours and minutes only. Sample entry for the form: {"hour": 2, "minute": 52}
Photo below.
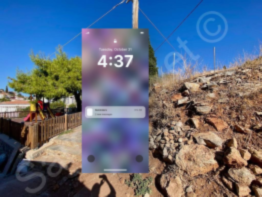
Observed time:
{"hour": 4, "minute": 37}
